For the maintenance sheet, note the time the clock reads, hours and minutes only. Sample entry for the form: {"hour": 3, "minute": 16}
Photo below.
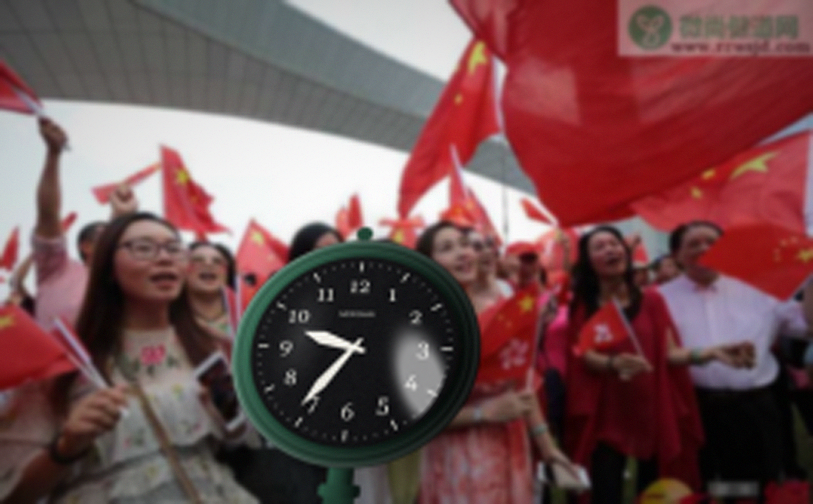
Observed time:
{"hour": 9, "minute": 36}
